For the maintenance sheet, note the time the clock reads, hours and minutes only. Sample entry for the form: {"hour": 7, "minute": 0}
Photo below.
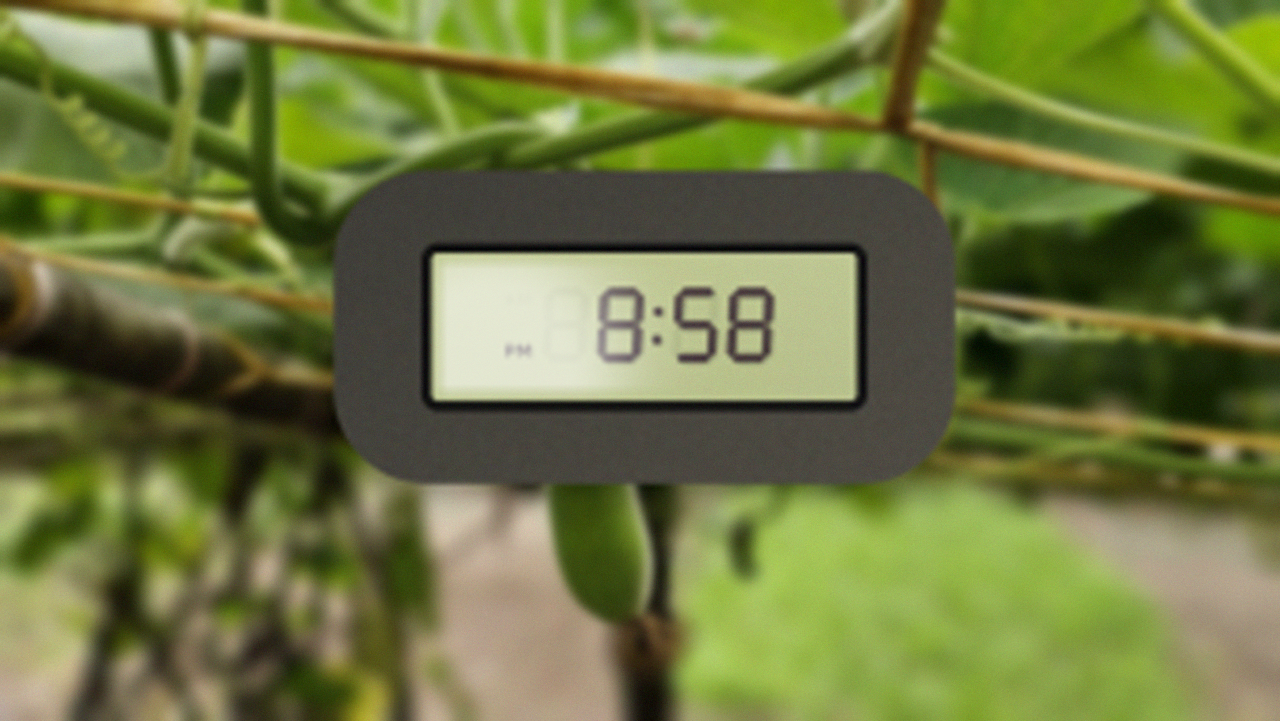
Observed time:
{"hour": 8, "minute": 58}
